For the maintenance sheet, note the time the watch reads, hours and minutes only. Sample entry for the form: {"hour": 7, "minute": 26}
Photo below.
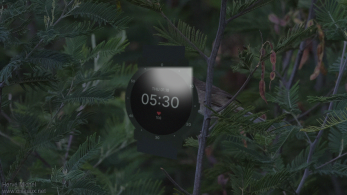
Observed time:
{"hour": 5, "minute": 30}
